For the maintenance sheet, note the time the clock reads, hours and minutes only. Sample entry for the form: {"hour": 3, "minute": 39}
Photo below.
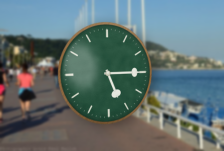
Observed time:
{"hour": 5, "minute": 15}
